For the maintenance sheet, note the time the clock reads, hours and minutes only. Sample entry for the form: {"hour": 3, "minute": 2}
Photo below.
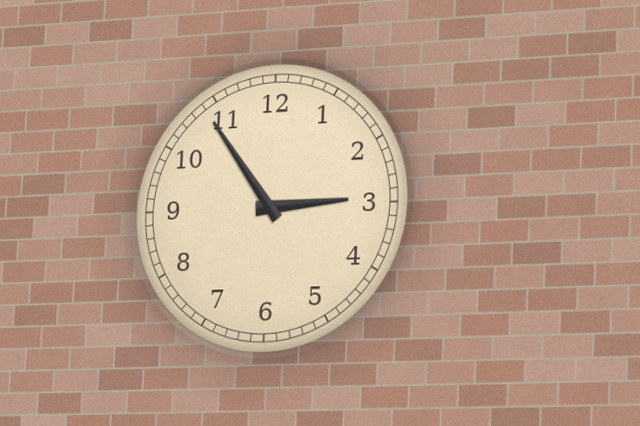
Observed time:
{"hour": 2, "minute": 54}
